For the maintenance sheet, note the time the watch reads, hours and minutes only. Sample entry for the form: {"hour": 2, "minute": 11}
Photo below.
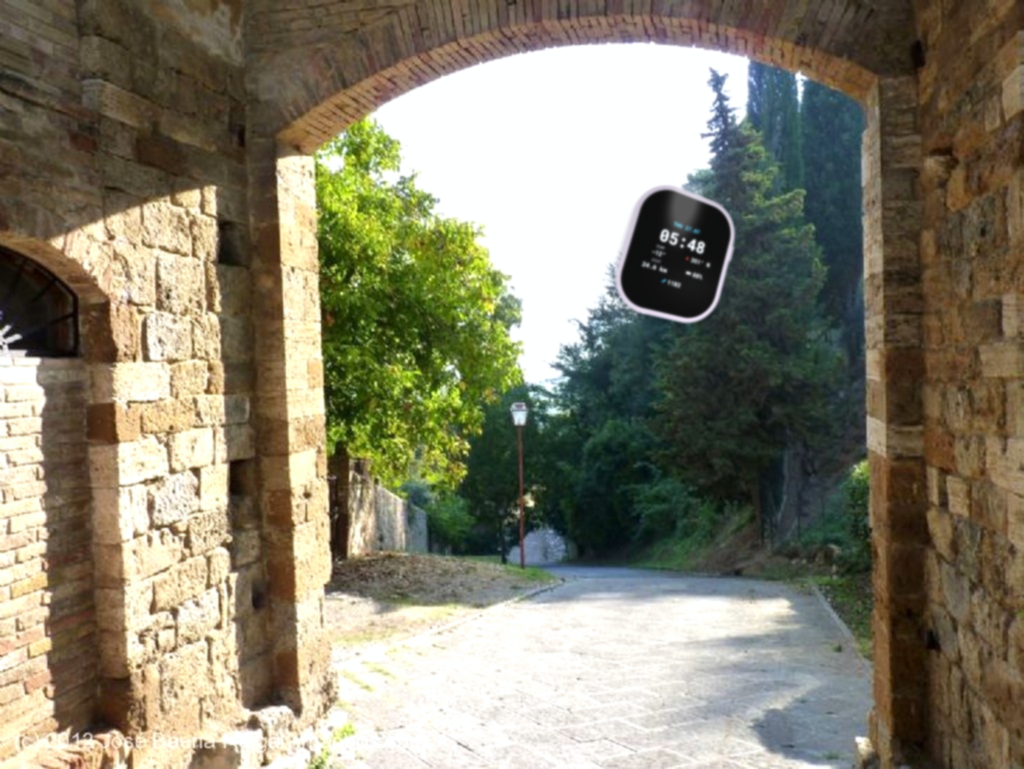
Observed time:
{"hour": 5, "minute": 48}
